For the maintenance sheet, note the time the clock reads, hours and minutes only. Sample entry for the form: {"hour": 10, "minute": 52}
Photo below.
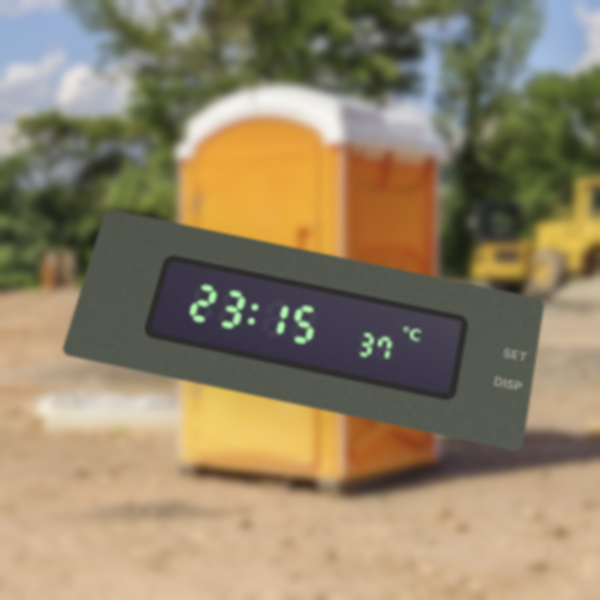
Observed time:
{"hour": 23, "minute": 15}
